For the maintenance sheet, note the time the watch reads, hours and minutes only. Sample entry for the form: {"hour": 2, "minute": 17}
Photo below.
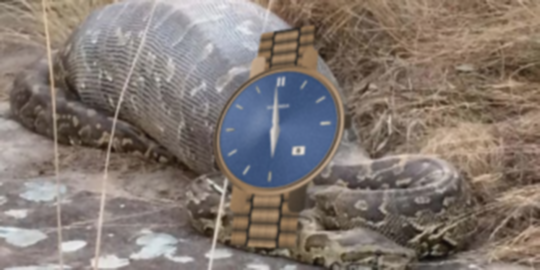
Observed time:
{"hour": 5, "minute": 59}
